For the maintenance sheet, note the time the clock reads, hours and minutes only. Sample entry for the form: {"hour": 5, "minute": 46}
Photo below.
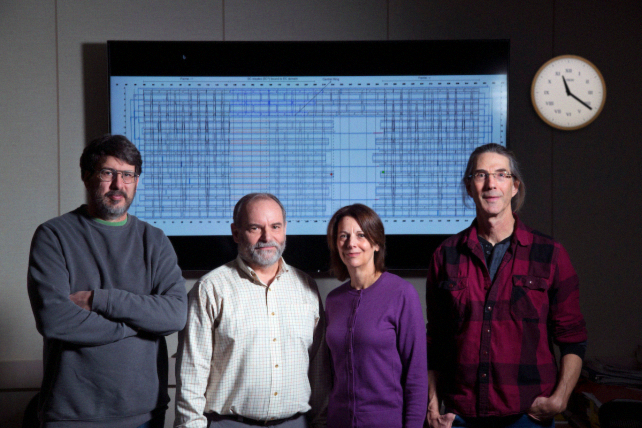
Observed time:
{"hour": 11, "minute": 21}
